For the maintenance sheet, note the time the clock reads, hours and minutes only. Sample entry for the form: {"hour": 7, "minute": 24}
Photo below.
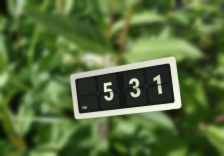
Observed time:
{"hour": 5, "minute": 31}
